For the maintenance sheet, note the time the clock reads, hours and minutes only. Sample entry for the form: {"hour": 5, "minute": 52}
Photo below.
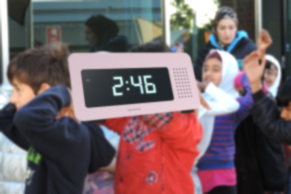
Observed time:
{"hour": 2, "minute": 46}
